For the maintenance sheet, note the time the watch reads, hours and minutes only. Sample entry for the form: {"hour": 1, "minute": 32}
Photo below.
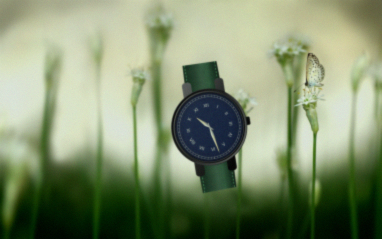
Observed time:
{"hour": 10, "minute": 28}
